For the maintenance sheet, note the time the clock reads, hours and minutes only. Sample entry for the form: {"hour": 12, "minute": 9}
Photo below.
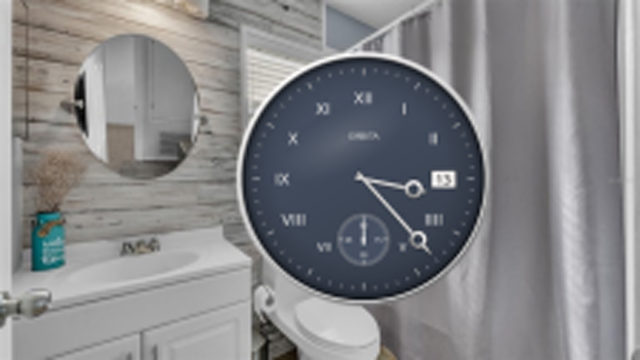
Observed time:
{"hour": 3, "minute": 23}
